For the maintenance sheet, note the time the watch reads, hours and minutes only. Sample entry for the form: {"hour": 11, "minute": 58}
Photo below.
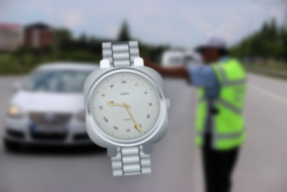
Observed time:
{"hour": 9, "minute": 26}
